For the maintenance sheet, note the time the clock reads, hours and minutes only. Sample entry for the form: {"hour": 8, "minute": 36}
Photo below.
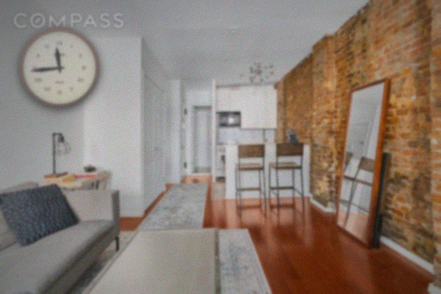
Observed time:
{"hour": 11, "minute": 44}
